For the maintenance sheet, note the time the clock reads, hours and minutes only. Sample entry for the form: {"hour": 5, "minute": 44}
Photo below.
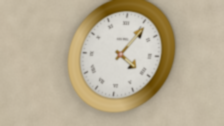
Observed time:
{"hour": 4, "minute": 6}
